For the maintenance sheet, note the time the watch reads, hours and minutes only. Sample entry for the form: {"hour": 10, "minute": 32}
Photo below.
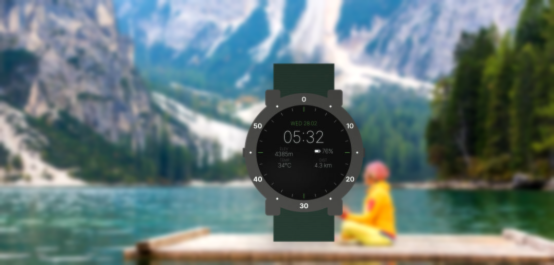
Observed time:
{"hour": 5, "minute": 32}
